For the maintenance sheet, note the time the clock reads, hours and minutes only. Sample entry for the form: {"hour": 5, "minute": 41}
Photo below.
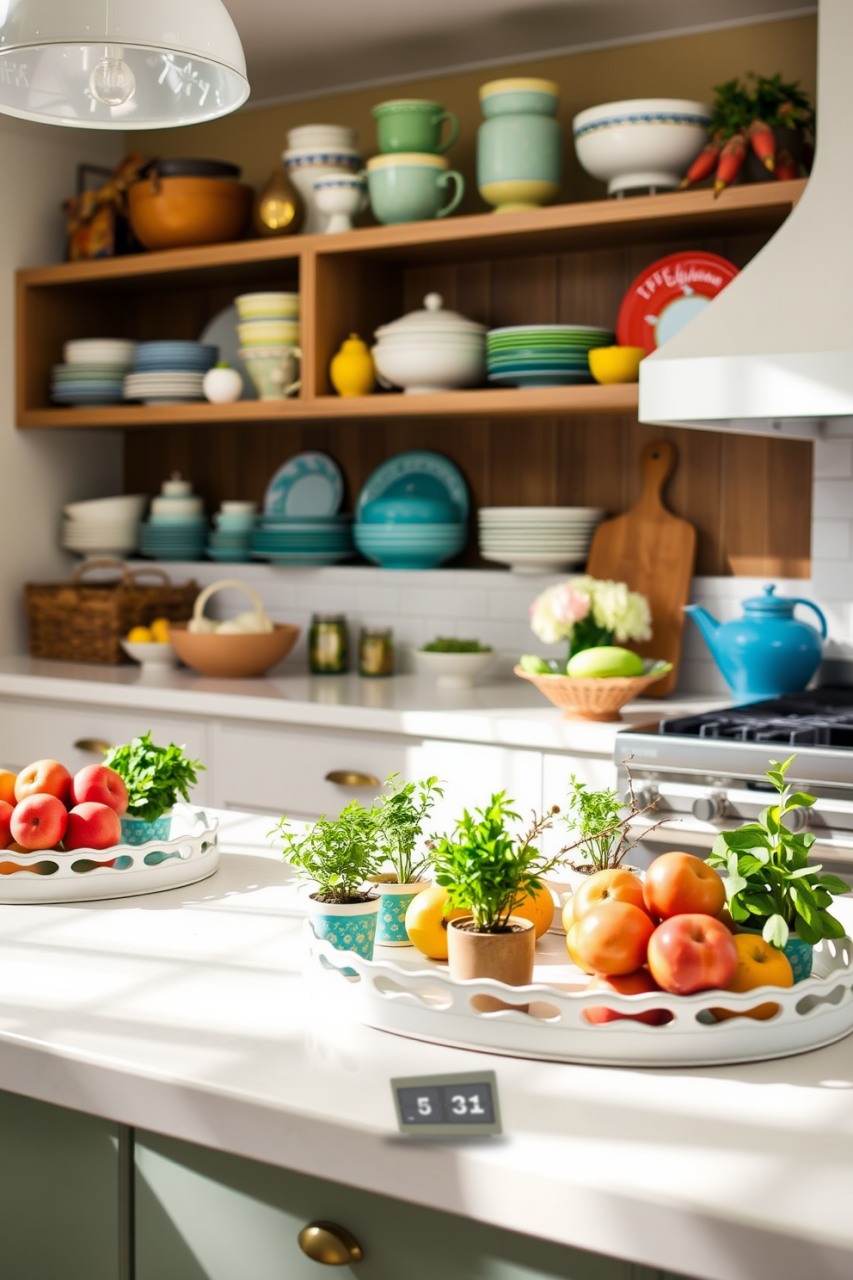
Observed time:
{"hour": 5, "minute": 31}
